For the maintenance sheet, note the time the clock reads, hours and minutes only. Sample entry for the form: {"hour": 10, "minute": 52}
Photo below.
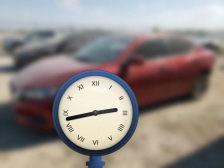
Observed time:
{"hour": 2, "minute": 43}
